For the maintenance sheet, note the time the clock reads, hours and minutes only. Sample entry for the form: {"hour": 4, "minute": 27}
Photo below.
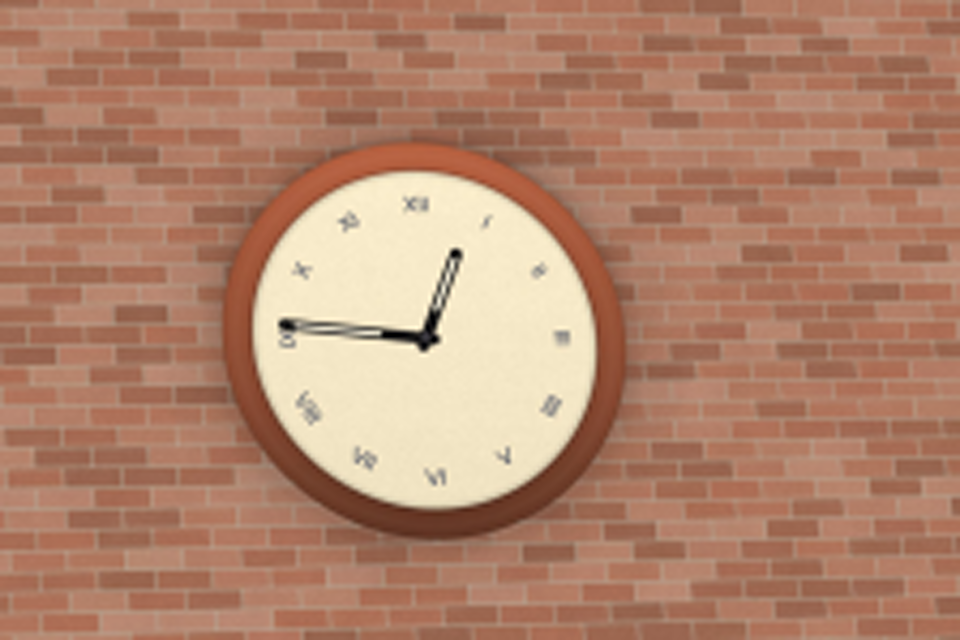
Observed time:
{"hour": 12, "minute": 46}
